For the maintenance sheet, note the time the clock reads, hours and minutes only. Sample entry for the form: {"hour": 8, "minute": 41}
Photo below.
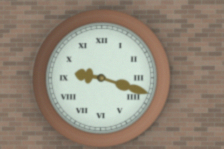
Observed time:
{"hour": 9, "minute": 18}
